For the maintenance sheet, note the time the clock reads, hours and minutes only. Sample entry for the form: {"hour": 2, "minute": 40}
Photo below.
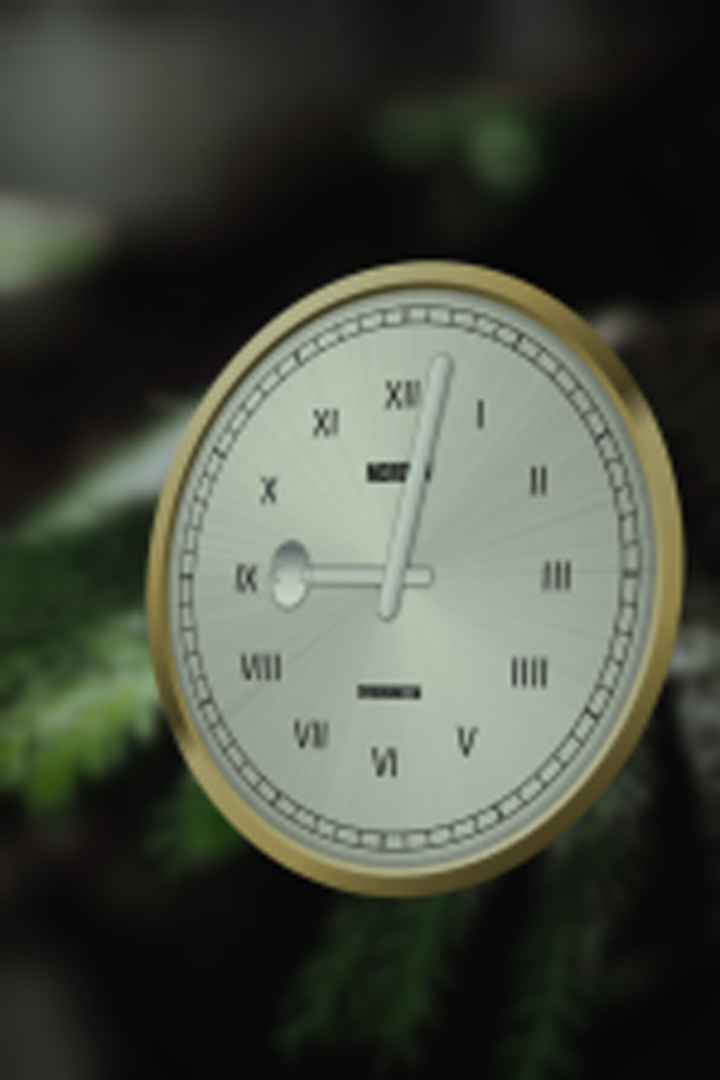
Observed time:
{"hour": 9, "minute": 2}
